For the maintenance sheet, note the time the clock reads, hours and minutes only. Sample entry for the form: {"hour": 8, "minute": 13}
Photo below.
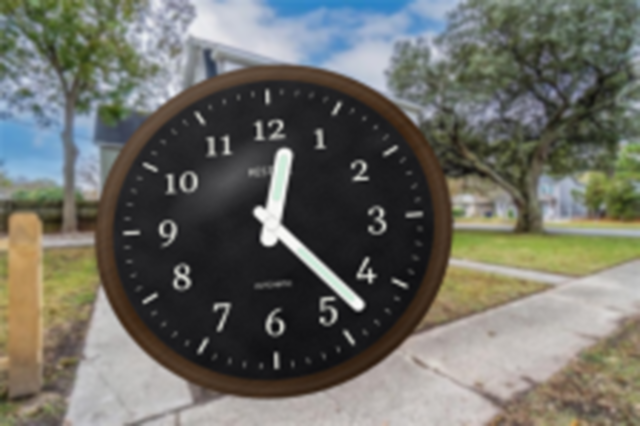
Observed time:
{"hour": 12, "minute": 23}
